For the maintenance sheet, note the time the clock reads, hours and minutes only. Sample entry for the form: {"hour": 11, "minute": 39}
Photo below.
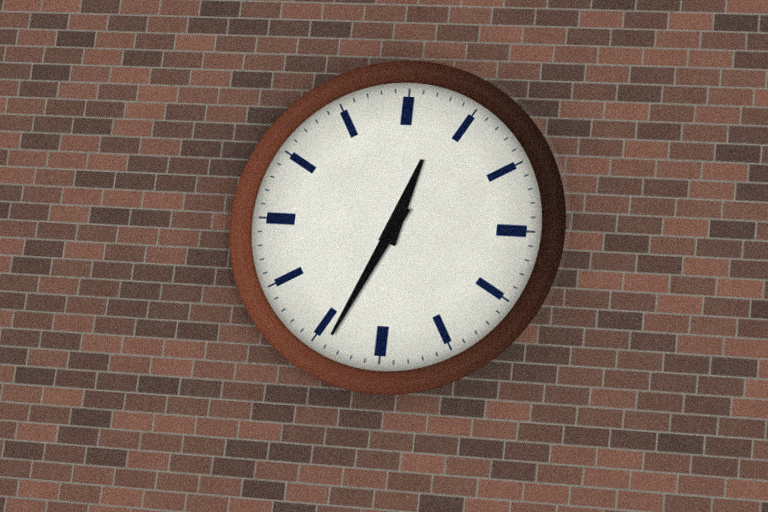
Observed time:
{"hour": 12, "minute": 34}
